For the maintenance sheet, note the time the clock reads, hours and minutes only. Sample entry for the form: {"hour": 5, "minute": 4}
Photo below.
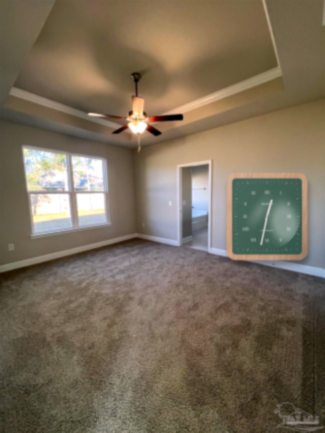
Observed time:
{"hour": 12, "minute": 32}
